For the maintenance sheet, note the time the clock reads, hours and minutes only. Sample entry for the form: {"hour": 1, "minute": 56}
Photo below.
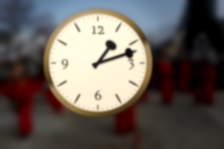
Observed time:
{"hour": 1, "minute": 12}
